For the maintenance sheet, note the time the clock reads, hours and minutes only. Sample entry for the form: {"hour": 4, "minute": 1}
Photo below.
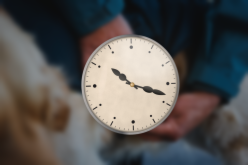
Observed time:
{"hour": 10, "minute": 18}
